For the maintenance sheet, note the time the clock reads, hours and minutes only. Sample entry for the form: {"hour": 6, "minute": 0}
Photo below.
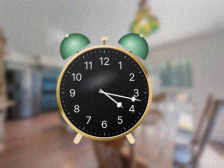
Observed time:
{"hour": 4, "minute": 17}
